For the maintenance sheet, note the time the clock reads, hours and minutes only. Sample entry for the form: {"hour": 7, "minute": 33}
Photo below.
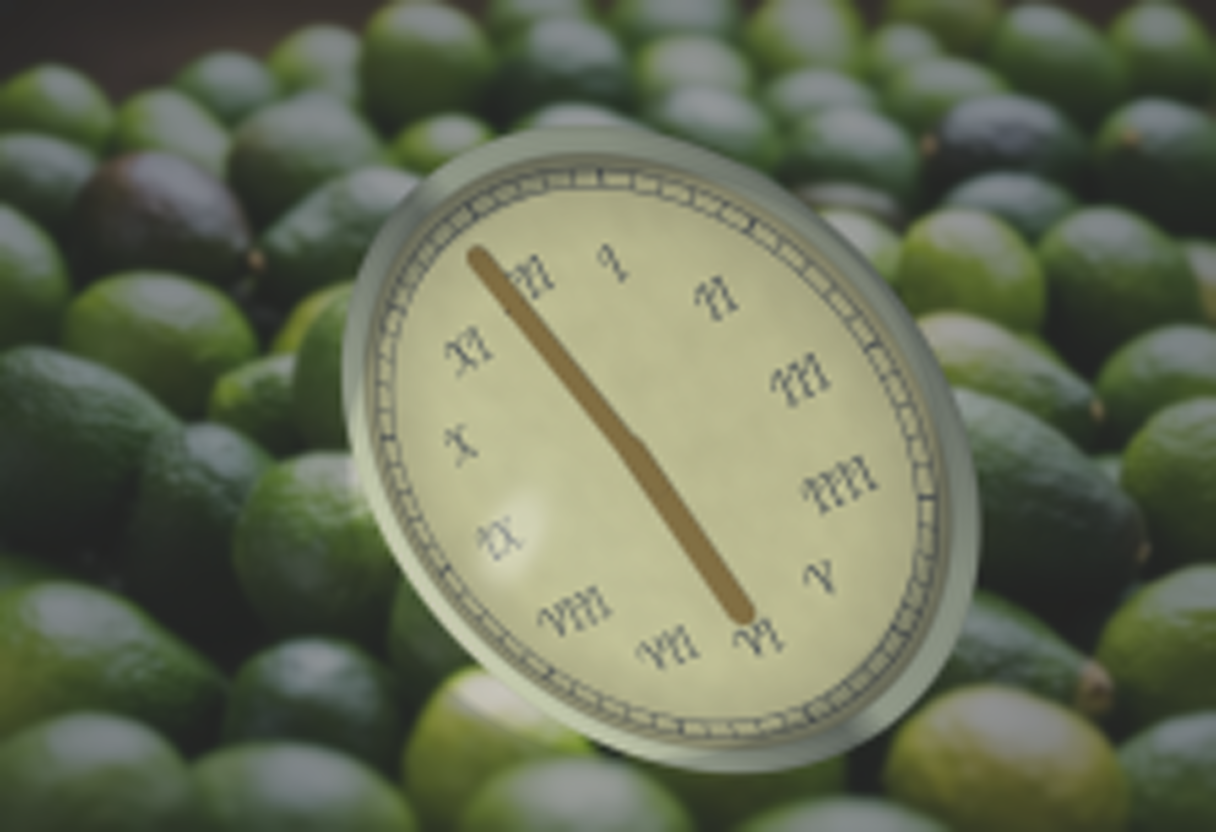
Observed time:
{"hour": 5, "minute": 59}
